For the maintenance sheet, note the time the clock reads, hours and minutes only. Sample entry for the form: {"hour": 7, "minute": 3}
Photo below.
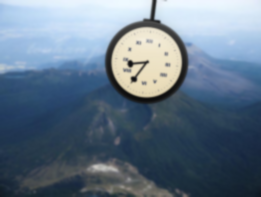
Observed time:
{"hour": 8, "minute": 35}
